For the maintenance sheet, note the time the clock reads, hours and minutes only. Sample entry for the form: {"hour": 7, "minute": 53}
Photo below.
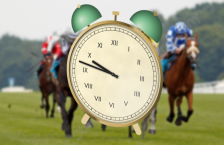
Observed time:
{"hour": 9, "minute": 47}
